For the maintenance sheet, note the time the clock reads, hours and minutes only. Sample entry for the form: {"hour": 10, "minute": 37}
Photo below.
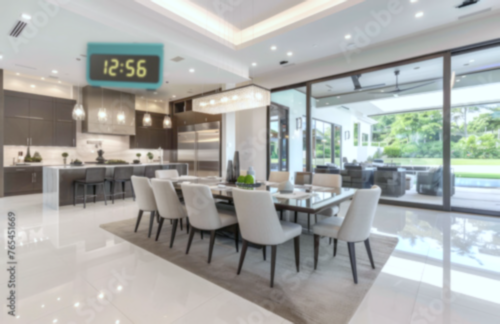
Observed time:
{"hour": 12, "minute": 56}
